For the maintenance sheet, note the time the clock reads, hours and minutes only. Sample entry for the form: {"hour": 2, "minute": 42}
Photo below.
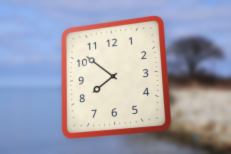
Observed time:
{"hour": 7, "minute": 52}
